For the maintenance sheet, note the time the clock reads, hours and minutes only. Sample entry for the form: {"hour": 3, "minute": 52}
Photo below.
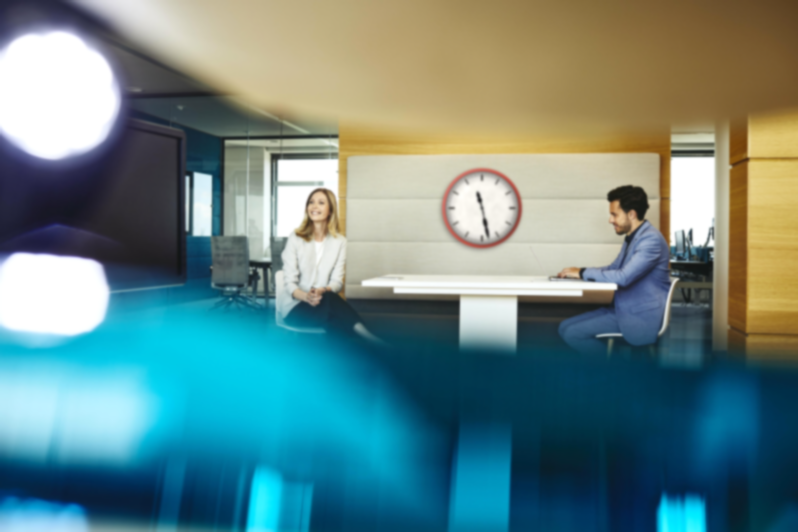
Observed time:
{"hour": 11, "minute": 28}
